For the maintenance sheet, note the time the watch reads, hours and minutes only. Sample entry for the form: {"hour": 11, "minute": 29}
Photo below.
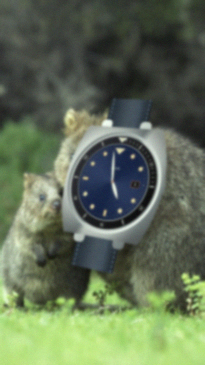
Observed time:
{"hour": 4, "minute": 58}
